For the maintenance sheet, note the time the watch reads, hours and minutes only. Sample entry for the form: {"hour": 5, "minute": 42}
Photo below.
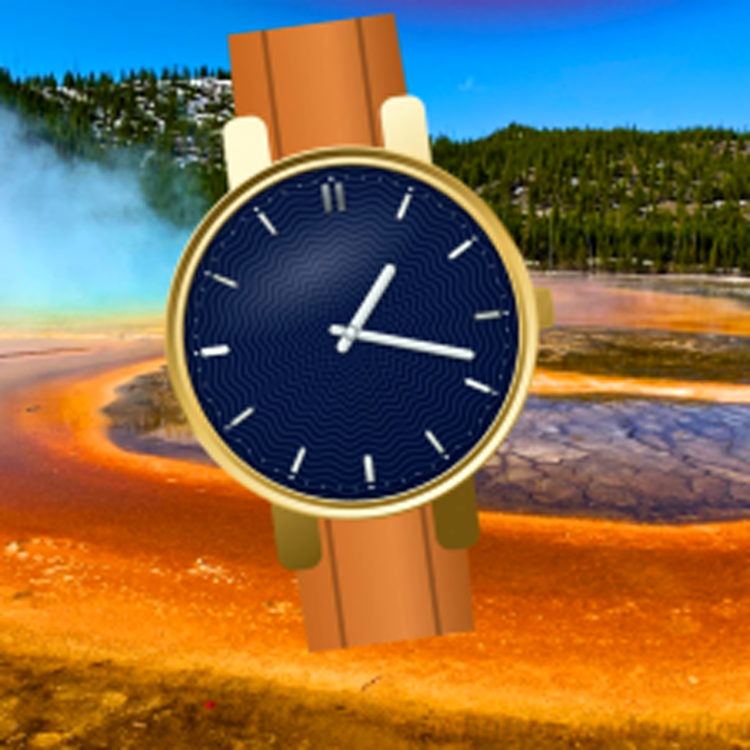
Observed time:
{"hour": 1, "minute": 18}
